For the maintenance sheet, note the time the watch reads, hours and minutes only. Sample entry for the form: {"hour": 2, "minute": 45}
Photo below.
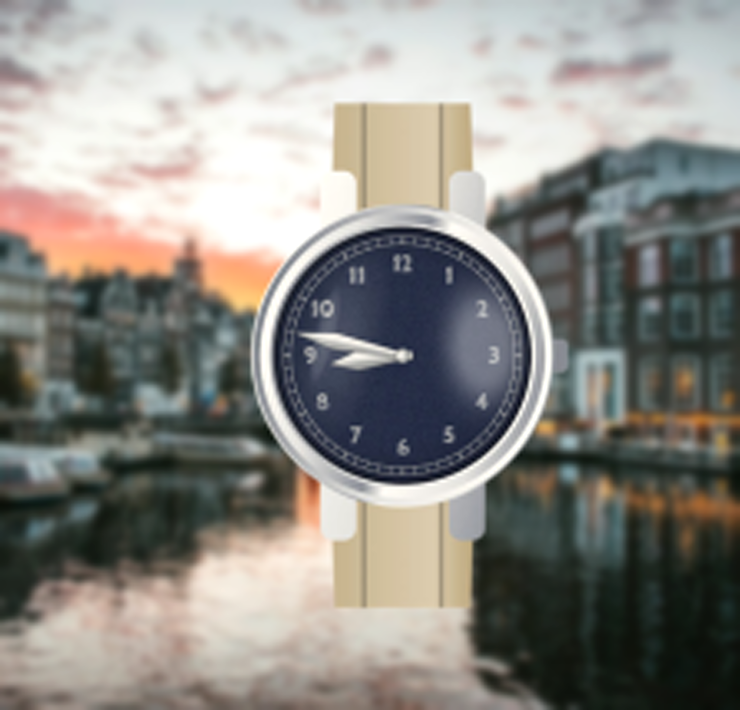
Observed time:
{"hour": 8, "minute": 47}
